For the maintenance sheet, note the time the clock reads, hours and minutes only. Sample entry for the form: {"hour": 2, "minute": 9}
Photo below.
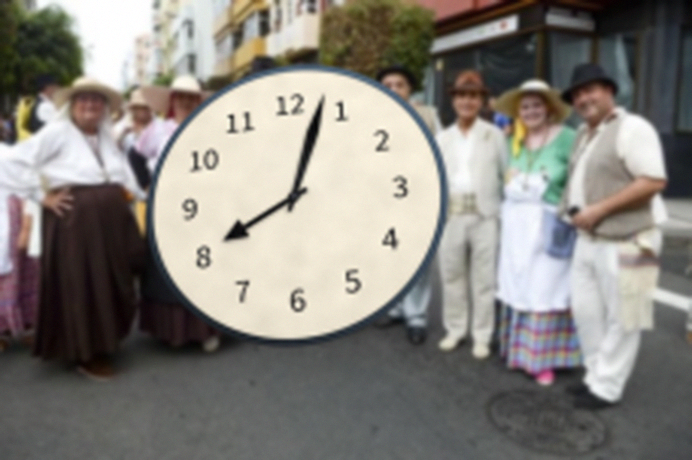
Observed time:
{"hour": 8, "minute": 3}
